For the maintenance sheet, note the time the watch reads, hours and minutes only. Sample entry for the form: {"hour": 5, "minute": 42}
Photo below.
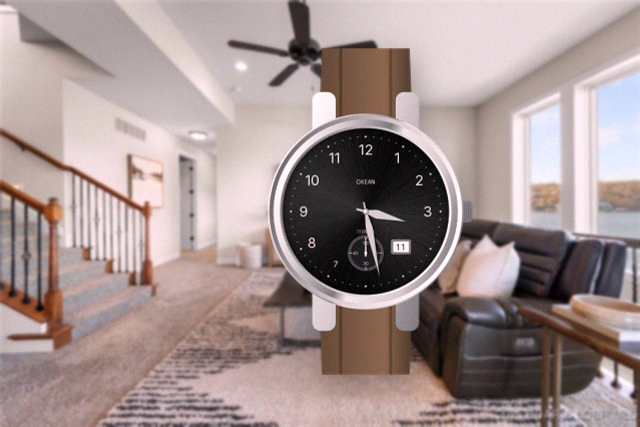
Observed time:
{"hour": 3, "minute": 28}
